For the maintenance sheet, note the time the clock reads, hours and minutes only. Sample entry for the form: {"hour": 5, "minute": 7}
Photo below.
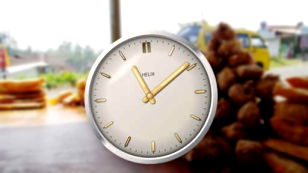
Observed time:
{"hour": 11, "minute": 9}
